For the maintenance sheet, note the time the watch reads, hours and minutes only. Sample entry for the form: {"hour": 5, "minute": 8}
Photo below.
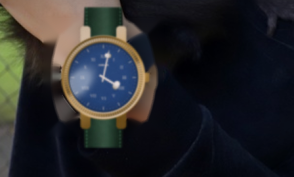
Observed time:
{"hour": 4, "minute": 2}
